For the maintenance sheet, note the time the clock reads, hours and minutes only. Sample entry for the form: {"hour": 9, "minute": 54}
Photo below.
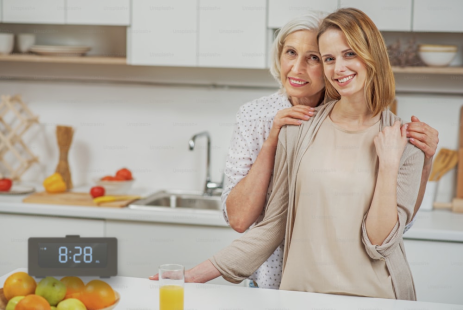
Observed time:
{"hour": 8, "minute": 28}
